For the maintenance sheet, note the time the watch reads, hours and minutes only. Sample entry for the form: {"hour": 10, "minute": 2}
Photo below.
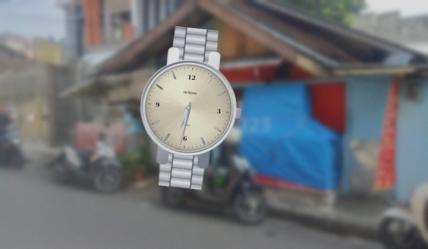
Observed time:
{"hour": 6, "minute": 31}
